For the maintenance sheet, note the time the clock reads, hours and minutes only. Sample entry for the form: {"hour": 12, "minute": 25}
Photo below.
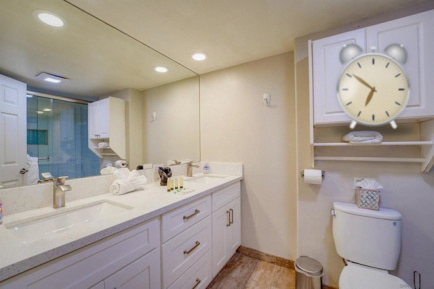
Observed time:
{"hour": 6, "minute": 51}
